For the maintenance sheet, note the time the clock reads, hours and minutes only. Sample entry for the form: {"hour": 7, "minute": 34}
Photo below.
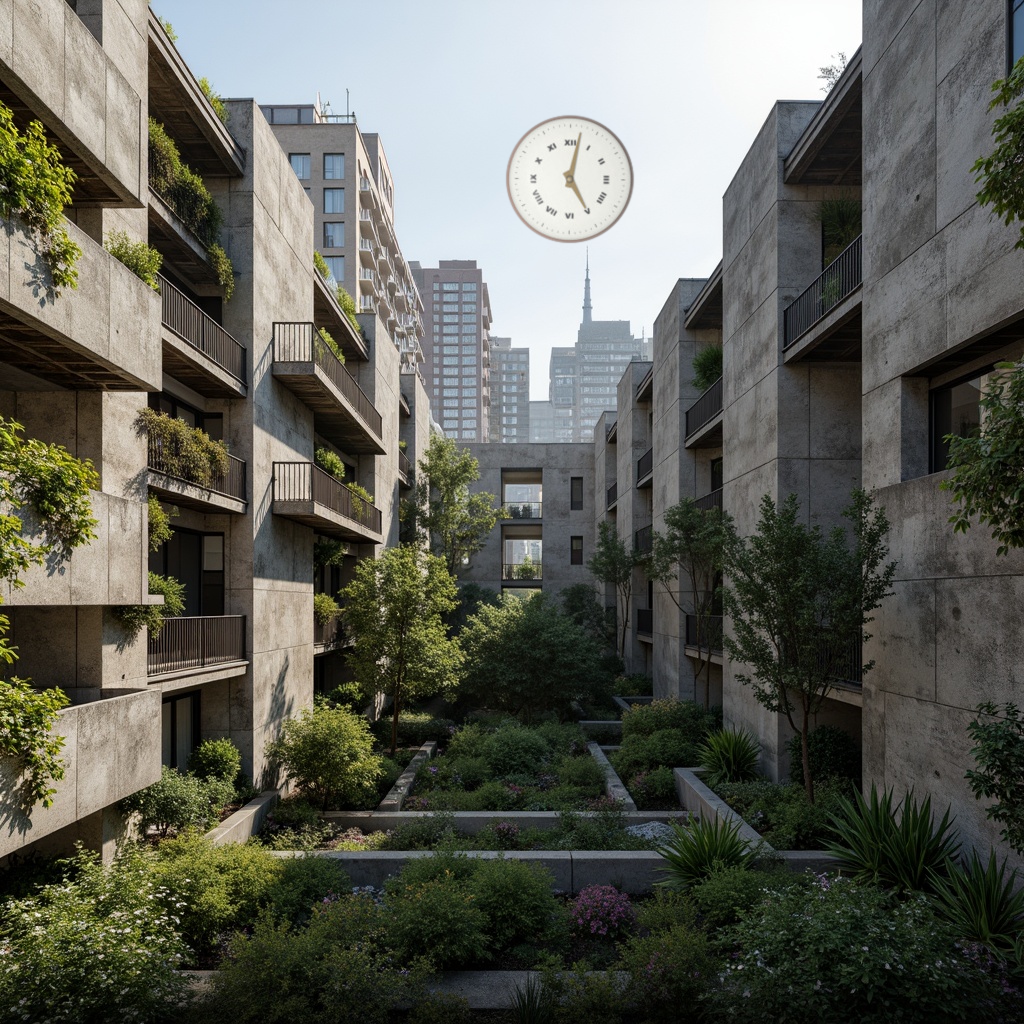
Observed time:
{"hour": 5, "minute": 2}
